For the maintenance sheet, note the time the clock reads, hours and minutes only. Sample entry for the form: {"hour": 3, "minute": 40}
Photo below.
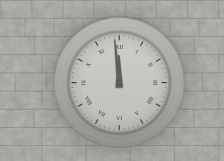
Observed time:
{"hour": 11, "minute": 59}
